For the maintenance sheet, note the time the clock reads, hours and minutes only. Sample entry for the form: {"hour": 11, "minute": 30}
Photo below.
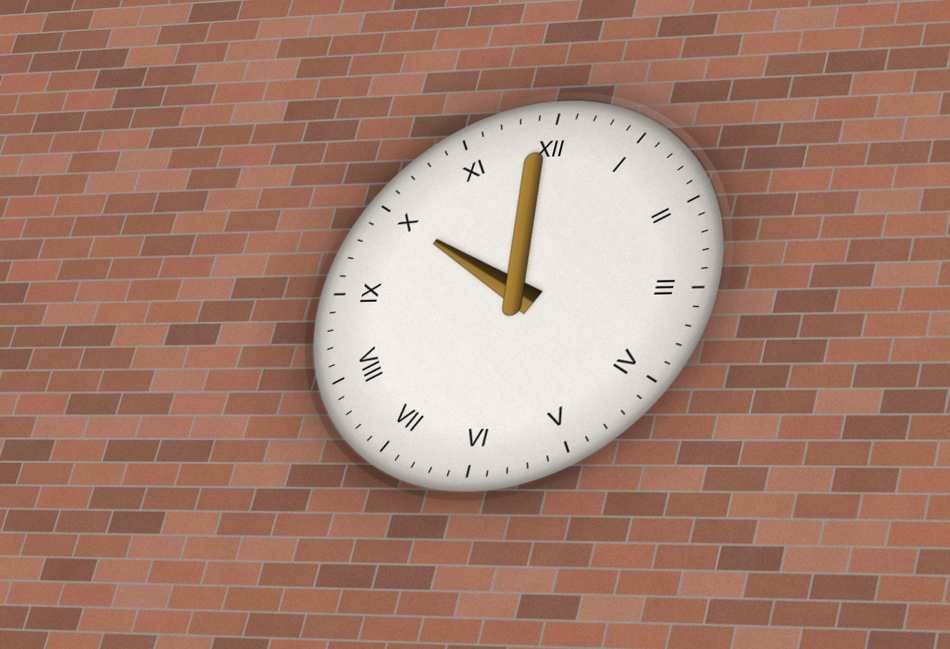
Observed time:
{"hour": 9, "minute": 59}
